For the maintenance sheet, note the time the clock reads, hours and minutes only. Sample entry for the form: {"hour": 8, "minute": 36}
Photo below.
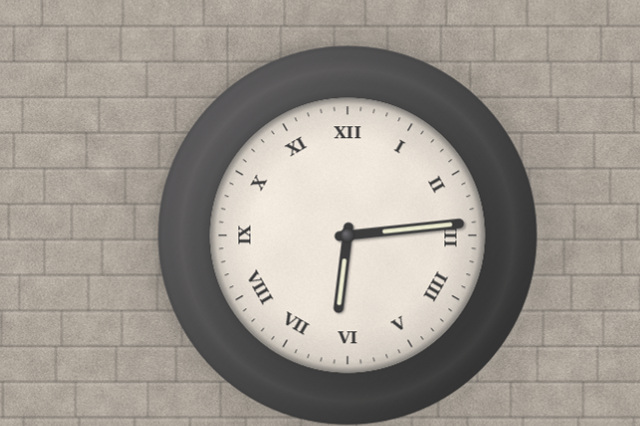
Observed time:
{"hour": 6, "minute": 14}
